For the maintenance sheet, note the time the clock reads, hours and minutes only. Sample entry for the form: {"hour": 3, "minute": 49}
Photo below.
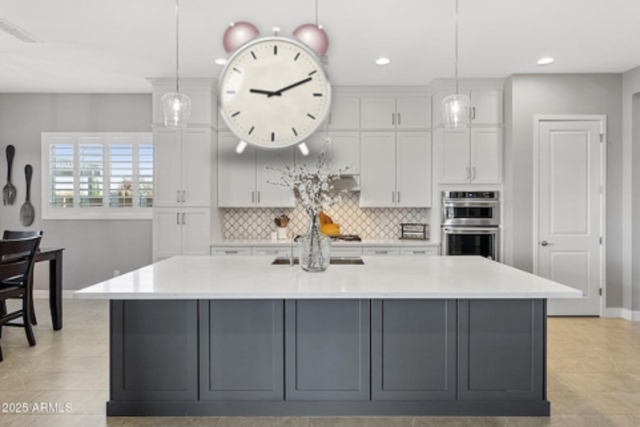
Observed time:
{"hour": 9, "minute": 11}
